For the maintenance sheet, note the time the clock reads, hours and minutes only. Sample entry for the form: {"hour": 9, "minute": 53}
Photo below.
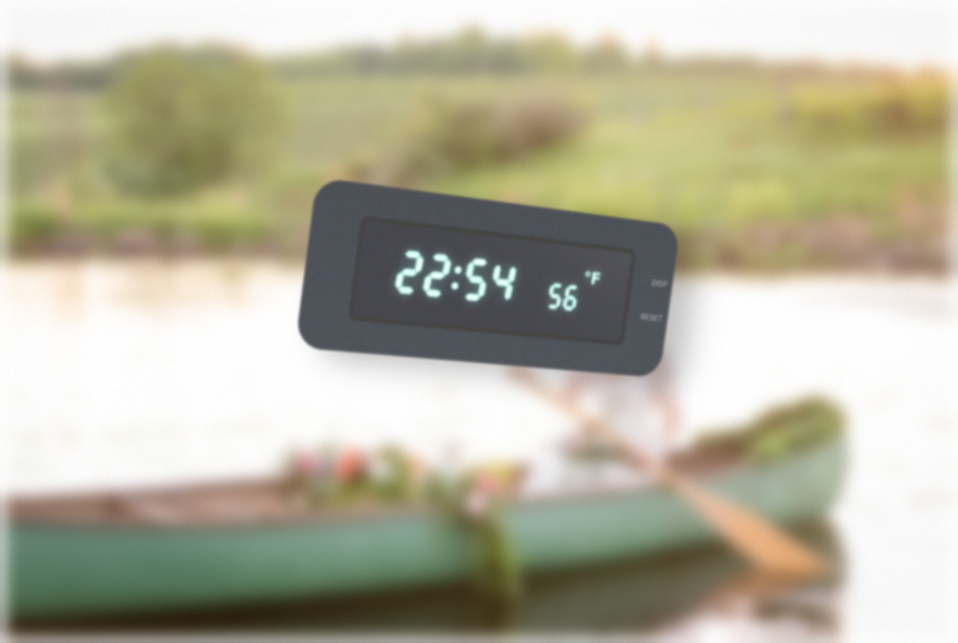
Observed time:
{"hour": 22, "minute": 54}
